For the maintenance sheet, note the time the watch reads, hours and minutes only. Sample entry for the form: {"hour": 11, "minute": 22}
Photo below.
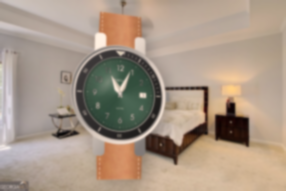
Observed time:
{"hour": 11, "minute": 4}
